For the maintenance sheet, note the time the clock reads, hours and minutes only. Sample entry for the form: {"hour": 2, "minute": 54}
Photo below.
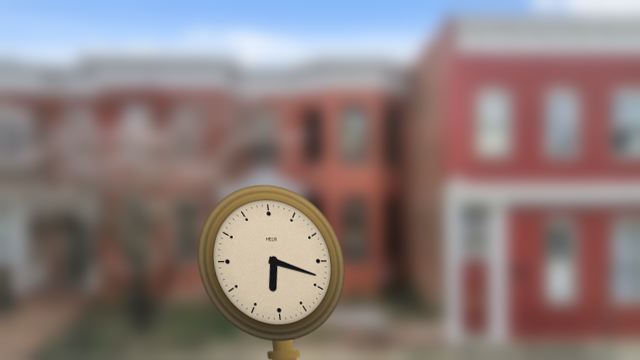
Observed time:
{"hour": 6, "minute": 18}
